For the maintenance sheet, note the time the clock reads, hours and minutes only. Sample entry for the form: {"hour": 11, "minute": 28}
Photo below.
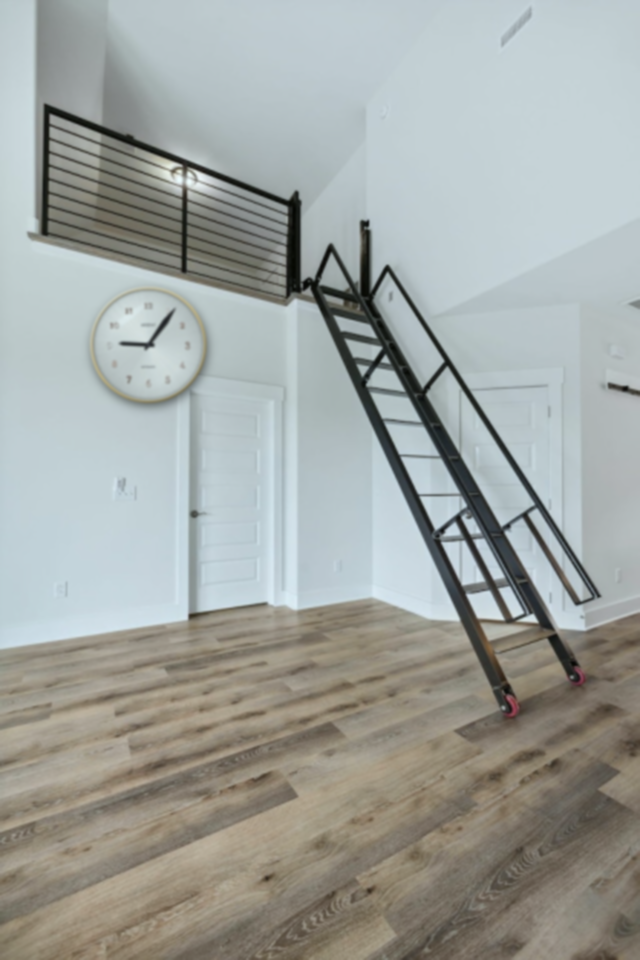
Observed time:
{"hour": 9, "minute": 6}
